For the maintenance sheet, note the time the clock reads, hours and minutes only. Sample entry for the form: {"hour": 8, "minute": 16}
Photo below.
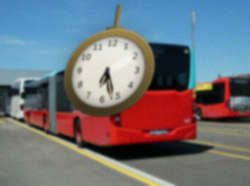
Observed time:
{"hour": 6, "minute": 27}
